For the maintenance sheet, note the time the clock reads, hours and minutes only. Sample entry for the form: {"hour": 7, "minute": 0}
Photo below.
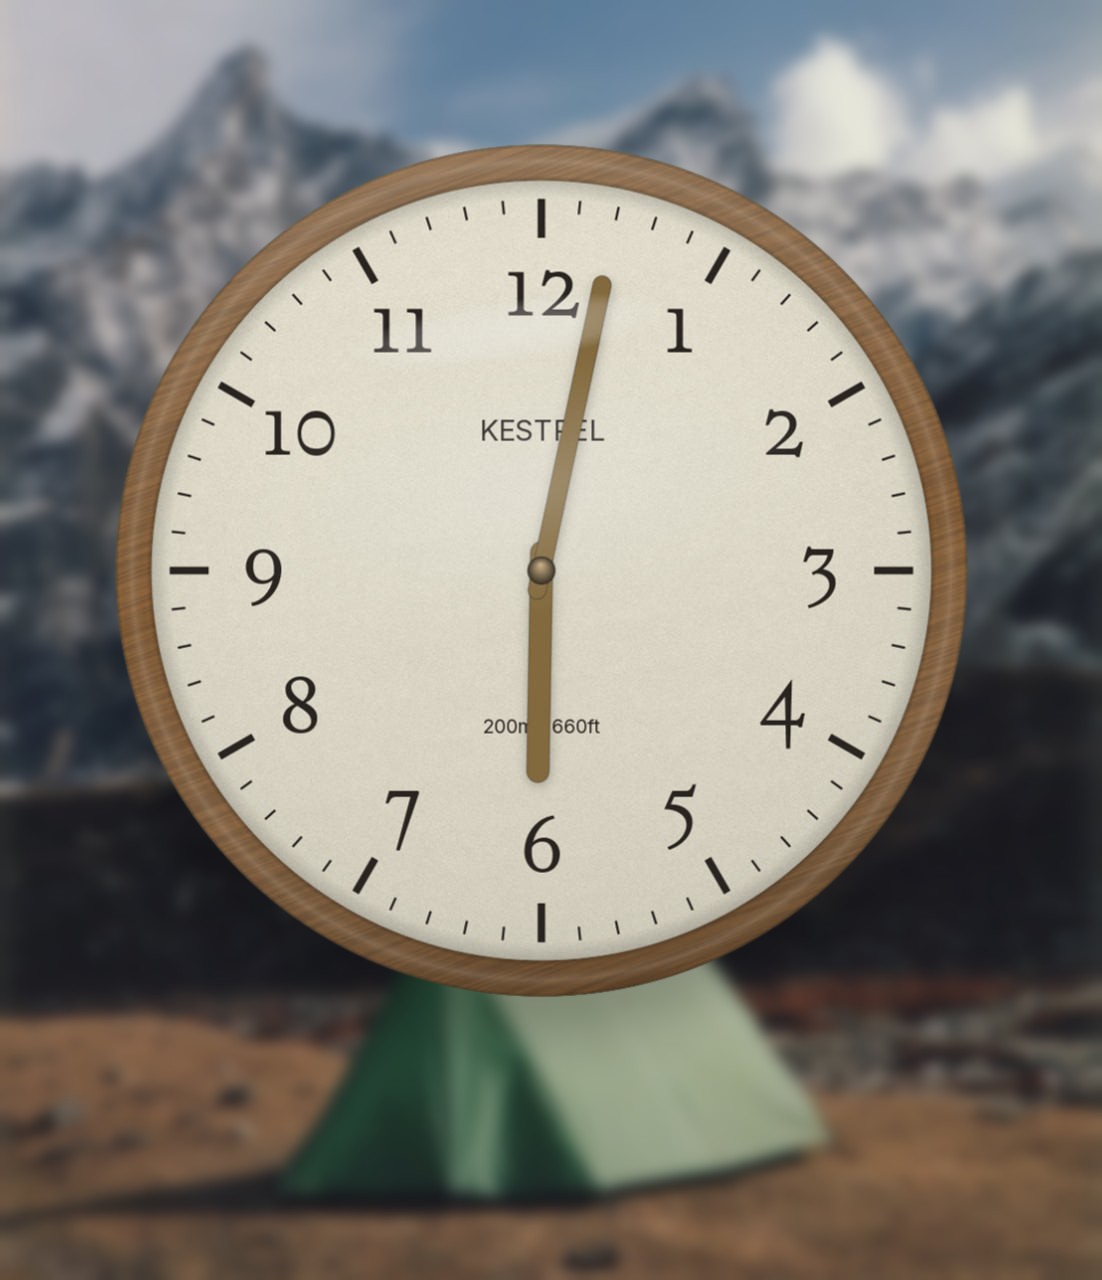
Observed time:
{"hour": 6, "minute": 2}
